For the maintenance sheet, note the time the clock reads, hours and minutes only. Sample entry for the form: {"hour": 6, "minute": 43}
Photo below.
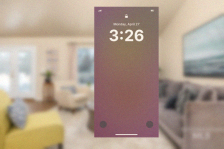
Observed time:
{"hour": 3, "minute": 26}
